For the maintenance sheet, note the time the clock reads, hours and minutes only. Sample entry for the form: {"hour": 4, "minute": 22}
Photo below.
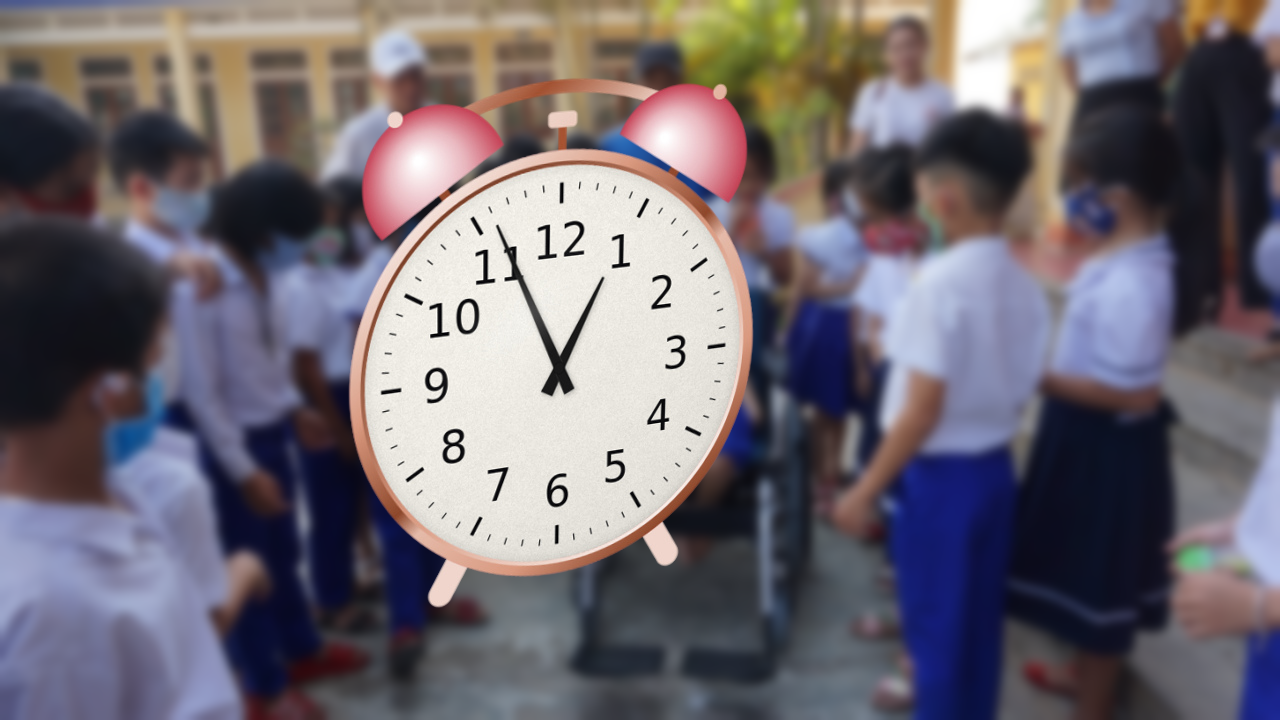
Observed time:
{"hour": 12, "minute": 56}
